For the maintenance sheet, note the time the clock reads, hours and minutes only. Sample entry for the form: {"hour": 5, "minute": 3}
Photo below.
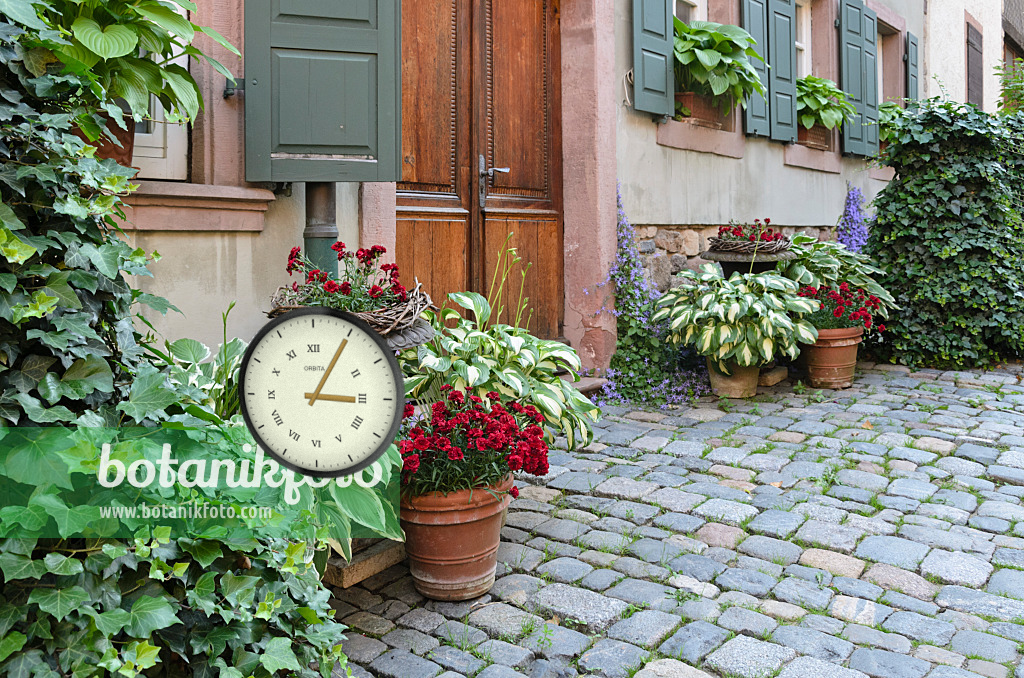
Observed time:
{"hour": 3, "minute": 5}
